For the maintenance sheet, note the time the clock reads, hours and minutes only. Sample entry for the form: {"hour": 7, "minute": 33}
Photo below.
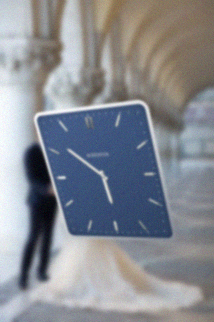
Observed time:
{"hour": 5, "minute": 52}
